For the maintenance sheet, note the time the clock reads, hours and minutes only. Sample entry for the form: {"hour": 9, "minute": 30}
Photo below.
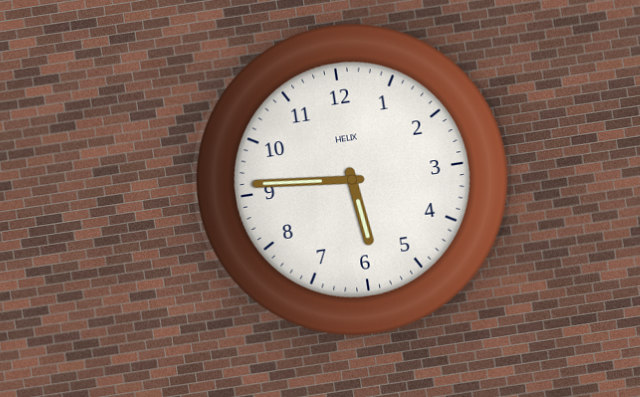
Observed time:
{"hour": 5, "minute": 46}
